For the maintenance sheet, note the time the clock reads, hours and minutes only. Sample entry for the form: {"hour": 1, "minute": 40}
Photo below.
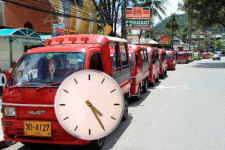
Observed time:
{"hour": 4, "minute": 25}
